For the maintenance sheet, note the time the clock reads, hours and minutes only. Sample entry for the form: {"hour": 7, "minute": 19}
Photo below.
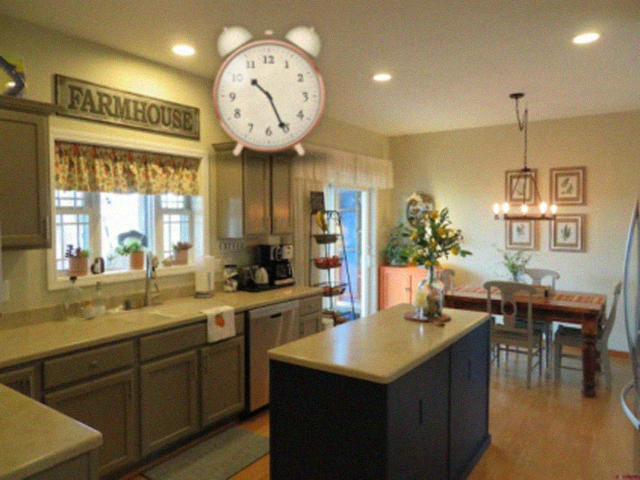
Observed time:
{"hour": 10, "minute": 26}
